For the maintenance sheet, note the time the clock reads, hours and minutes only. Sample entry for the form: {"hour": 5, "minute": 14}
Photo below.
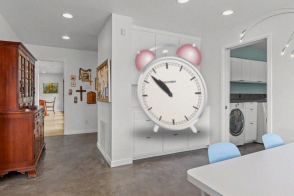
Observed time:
{"hour": 10, "minute": 53}
